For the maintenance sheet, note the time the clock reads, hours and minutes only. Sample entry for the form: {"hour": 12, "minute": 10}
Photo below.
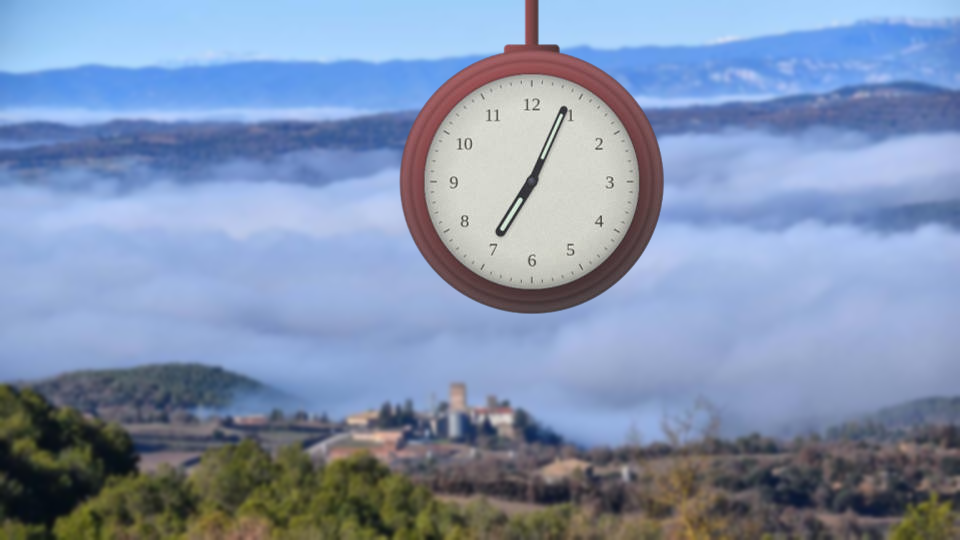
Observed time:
{"hour": 7, "minute": 4}
